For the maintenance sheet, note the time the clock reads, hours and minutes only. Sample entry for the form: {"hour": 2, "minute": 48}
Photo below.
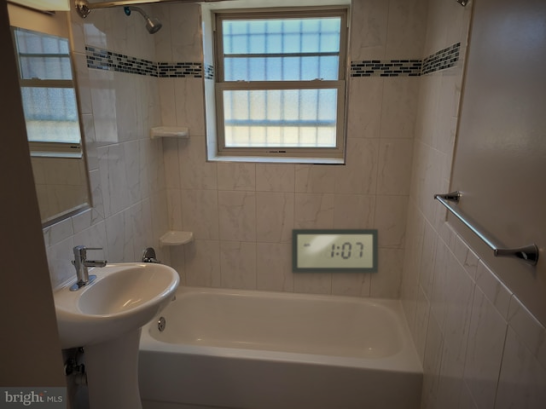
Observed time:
{"hour": 1, "minute": 7}
